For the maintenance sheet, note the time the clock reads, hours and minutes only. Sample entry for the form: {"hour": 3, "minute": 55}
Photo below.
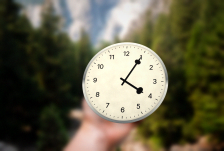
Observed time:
{"hour": 4, "minute": 5}
